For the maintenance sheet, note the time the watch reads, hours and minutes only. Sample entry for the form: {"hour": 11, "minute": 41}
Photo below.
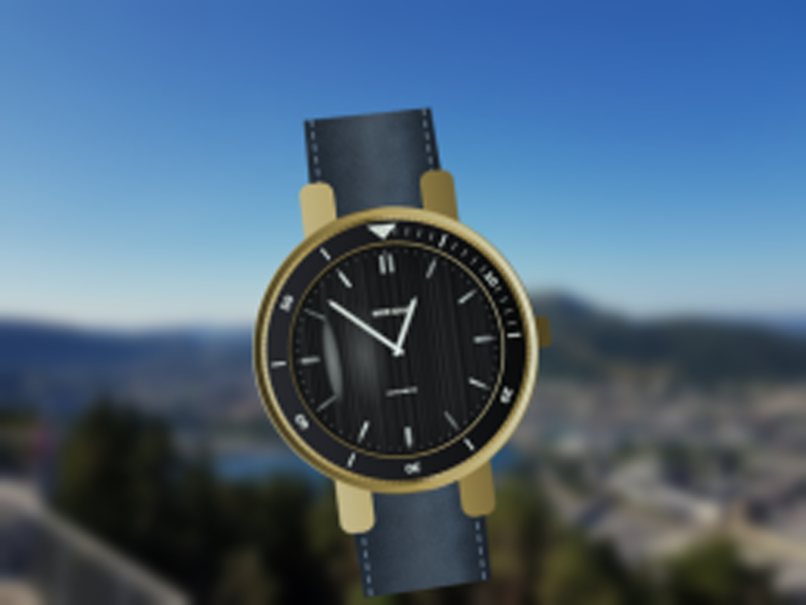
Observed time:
{"hour": 12, "minute": 52}
